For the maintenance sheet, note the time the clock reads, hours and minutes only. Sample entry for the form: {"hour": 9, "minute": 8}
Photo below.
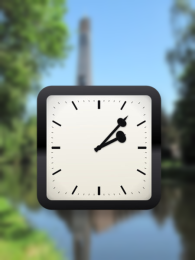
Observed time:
{"hour": 2, "minute": 7}
